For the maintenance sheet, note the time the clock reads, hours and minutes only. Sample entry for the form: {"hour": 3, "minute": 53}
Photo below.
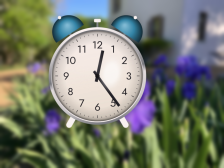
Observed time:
{"hour": 12, "minute": 24}
